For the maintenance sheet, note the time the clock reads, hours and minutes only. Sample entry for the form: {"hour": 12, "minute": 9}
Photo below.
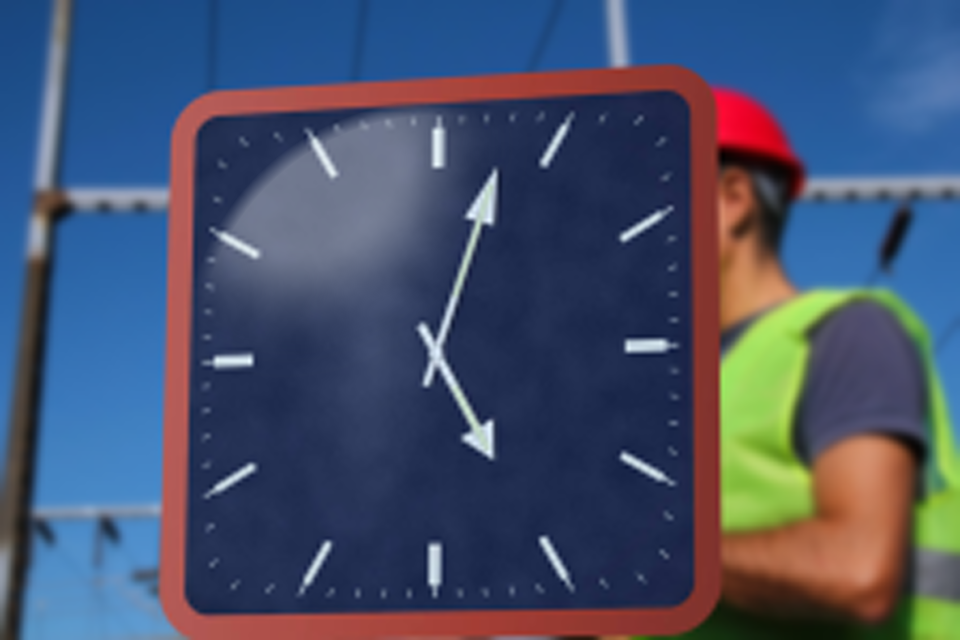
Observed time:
{"hour": 5, "minute": 3}
